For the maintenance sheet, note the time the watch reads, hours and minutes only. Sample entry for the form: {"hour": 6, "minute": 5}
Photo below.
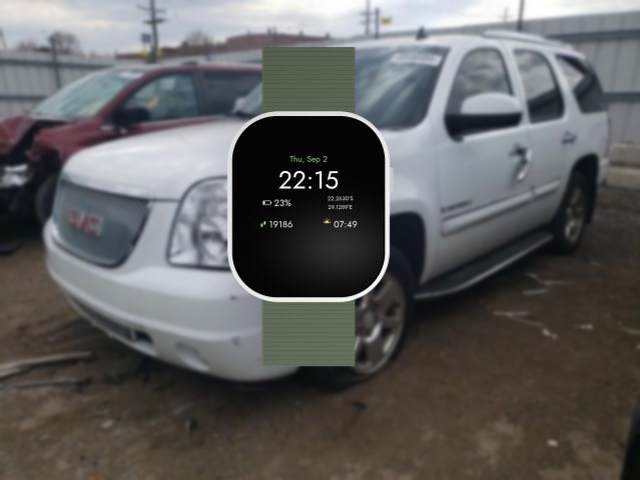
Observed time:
{"hour": 22, "minute": 15}
